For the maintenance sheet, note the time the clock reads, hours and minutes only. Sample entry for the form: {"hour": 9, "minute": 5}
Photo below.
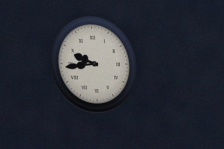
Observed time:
{"hour": 9, "minute": 44}
